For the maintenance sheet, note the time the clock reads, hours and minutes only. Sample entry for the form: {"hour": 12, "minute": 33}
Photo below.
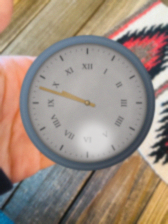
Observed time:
{"hour": 9, "minute": 48}
